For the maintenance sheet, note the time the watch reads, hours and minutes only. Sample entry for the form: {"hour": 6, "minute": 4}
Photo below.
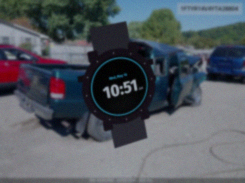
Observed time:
{"hour": 10, "minute": 51}
